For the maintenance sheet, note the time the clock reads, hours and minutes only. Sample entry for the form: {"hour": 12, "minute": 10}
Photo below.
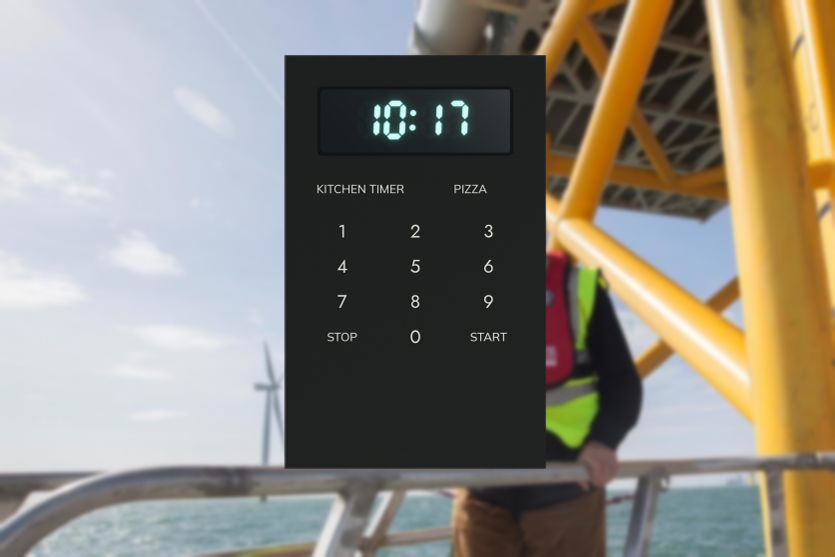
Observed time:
{"hour": 10, "minute": 17}
